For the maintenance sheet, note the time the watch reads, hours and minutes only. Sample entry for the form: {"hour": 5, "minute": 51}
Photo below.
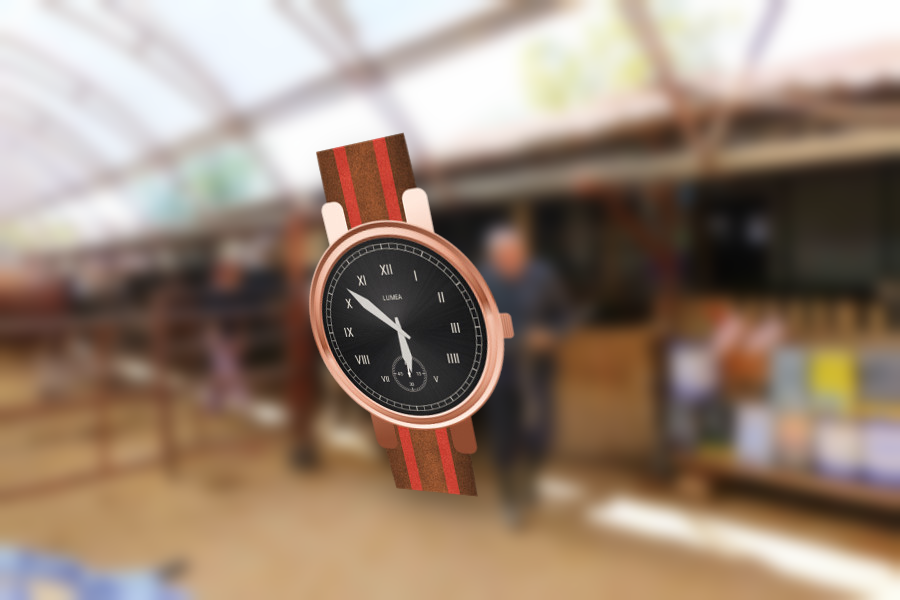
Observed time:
{"hour": 5, "minute": 52}
